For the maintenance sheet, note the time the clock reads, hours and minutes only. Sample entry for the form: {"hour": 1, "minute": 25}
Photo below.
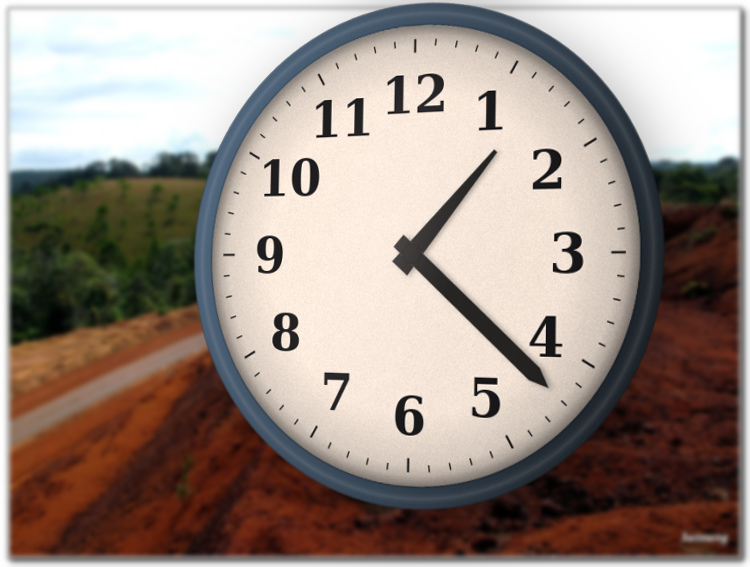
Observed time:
{"hour": 1, "minute": 22}
